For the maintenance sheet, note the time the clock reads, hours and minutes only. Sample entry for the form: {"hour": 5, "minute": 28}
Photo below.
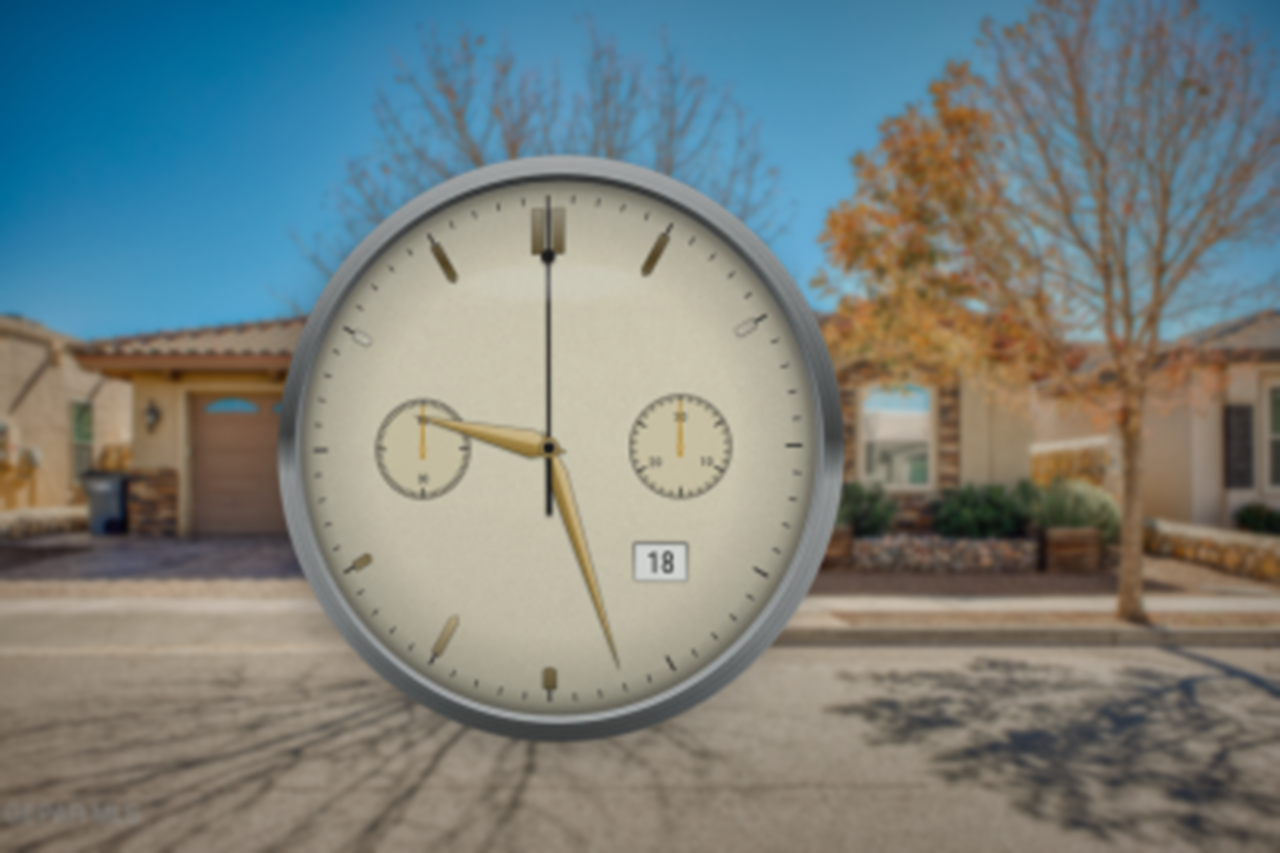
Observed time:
{"hour": 9, "minute": 27}
